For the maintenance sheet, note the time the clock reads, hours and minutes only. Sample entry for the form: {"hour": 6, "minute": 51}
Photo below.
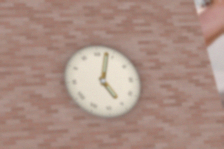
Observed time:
{"hour": 5, "minute": 3}
